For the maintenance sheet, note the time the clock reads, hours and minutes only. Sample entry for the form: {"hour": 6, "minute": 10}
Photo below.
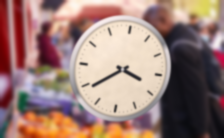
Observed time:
{"hour": 3, "minute": 39}
